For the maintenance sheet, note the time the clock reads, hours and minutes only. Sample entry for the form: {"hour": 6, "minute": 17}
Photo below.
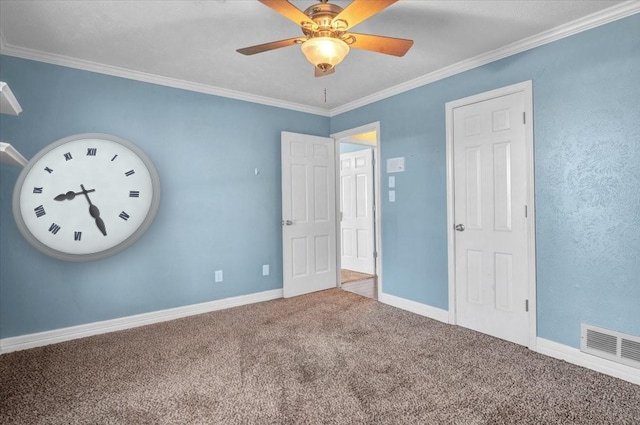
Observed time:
{"hour": 8, "minute": 25}
